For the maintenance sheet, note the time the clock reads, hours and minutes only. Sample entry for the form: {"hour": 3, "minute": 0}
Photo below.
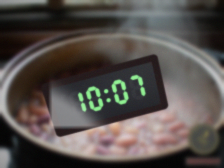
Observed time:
{"hour": 10, "minute": 7}
